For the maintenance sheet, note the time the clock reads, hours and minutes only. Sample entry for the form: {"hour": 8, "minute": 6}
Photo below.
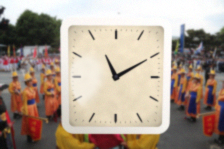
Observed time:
{"hour": 11, "minute": 10}
